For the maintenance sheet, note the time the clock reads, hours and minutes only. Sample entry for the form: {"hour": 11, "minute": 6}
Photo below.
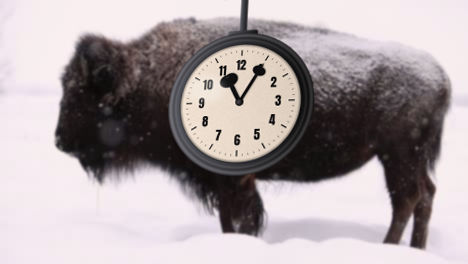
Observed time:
{"hour": 11, "minute": 5}
